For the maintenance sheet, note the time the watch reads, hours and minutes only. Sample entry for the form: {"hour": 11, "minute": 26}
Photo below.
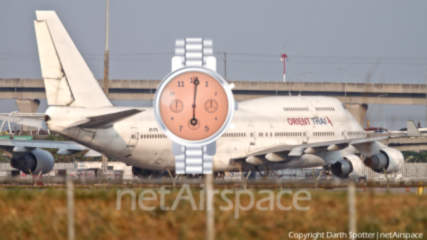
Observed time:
{"hour": 6, "minute": 1}
